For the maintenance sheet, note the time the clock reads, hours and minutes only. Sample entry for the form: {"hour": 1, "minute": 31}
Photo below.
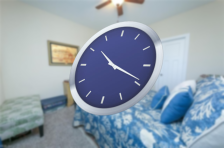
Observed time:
{"hour": 10, "minute": 19}
